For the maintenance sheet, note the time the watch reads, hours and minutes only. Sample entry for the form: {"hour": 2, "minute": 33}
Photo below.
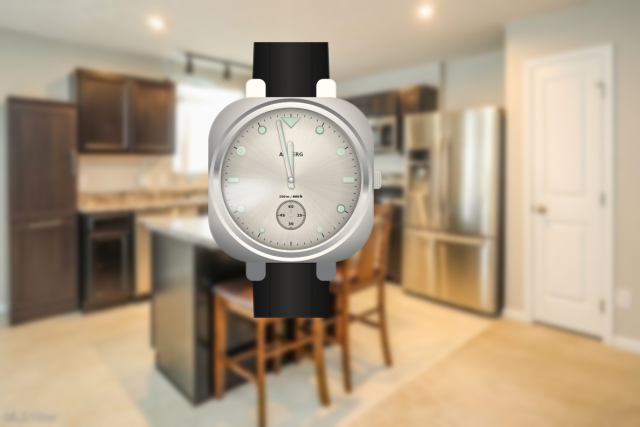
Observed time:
{"hour": 11, "minute": 58}
